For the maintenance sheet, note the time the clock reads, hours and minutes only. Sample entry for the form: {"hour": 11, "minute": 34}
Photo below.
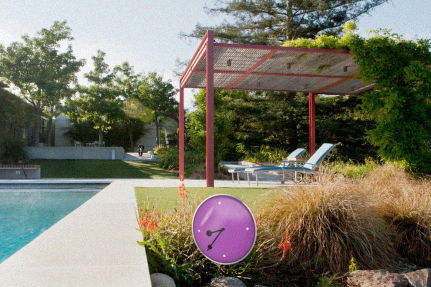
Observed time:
{"hour": 8, "minute": 37}
